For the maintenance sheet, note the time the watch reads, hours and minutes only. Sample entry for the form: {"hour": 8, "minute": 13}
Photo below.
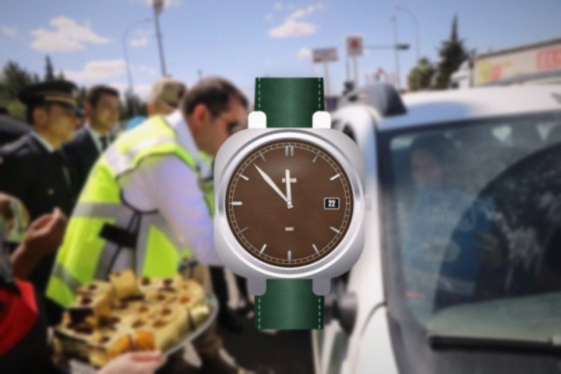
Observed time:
{"hour": 11, "minute": 53}
